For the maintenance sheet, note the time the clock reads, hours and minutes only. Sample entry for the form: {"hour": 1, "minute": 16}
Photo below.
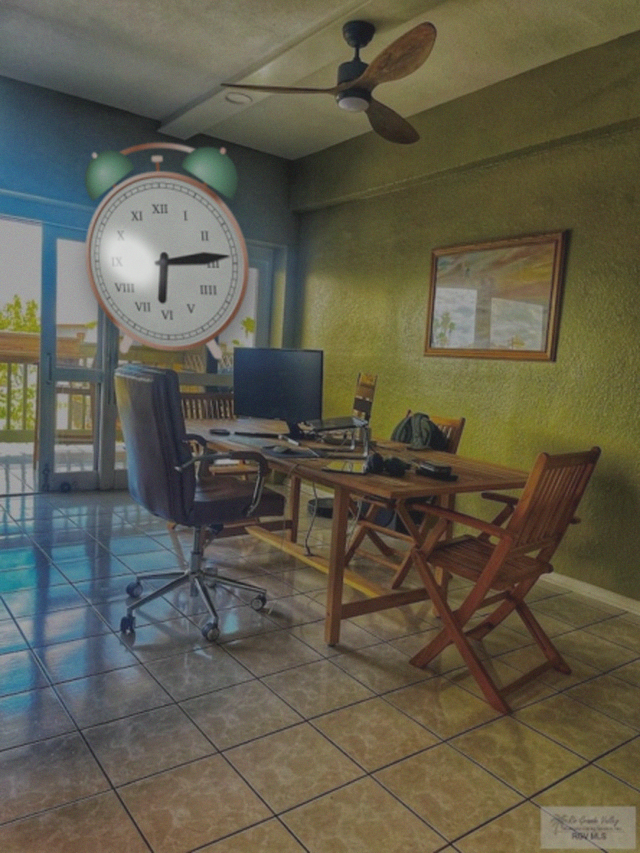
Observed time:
{"hour": 6, "minute": 14}
